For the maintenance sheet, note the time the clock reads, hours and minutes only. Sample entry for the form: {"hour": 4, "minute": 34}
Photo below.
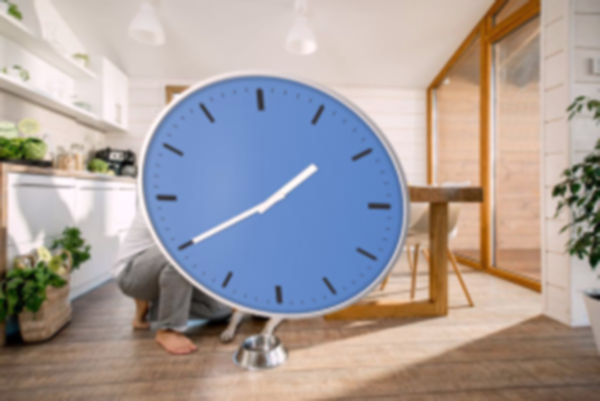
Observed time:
{"hour": 1, "minute": 40}
